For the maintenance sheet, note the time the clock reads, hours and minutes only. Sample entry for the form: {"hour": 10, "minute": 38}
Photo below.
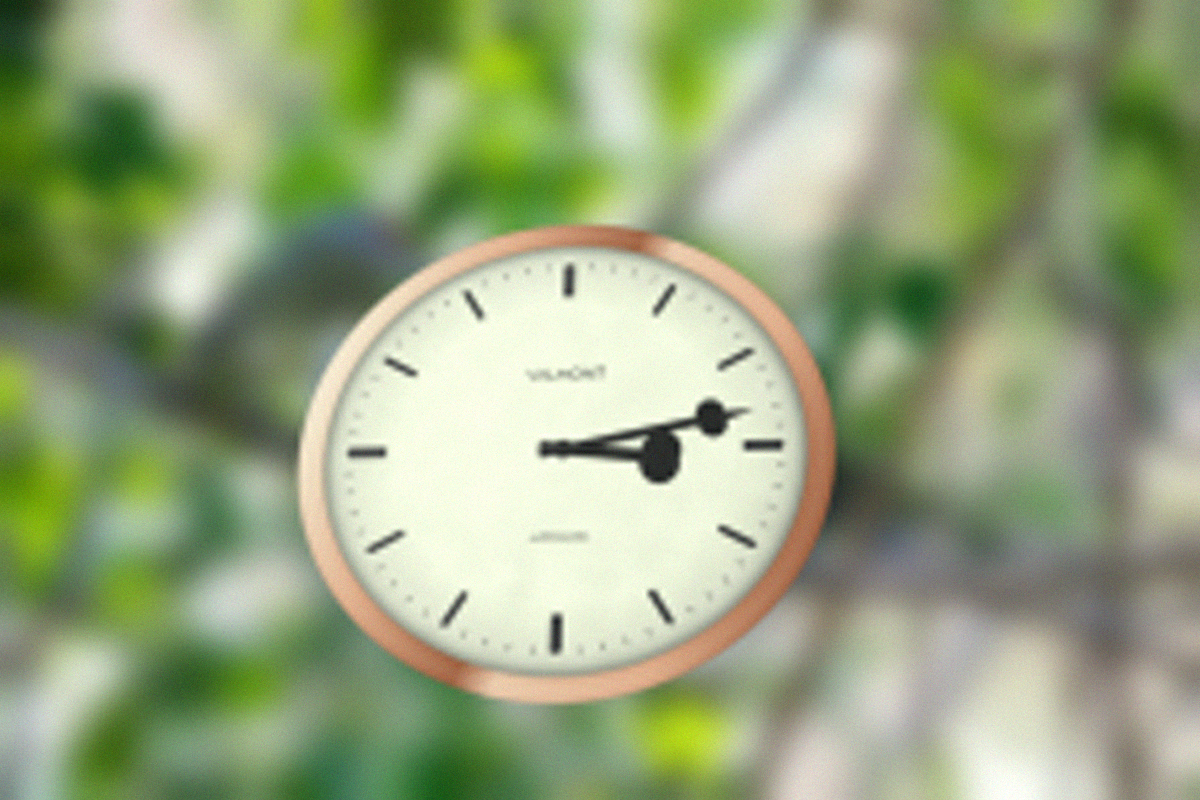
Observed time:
{"hour": 3, "minute": 13}
